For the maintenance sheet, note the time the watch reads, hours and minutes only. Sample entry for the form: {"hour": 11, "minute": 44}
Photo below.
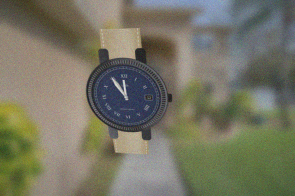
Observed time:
{"hour": 11, "minute": 55}
